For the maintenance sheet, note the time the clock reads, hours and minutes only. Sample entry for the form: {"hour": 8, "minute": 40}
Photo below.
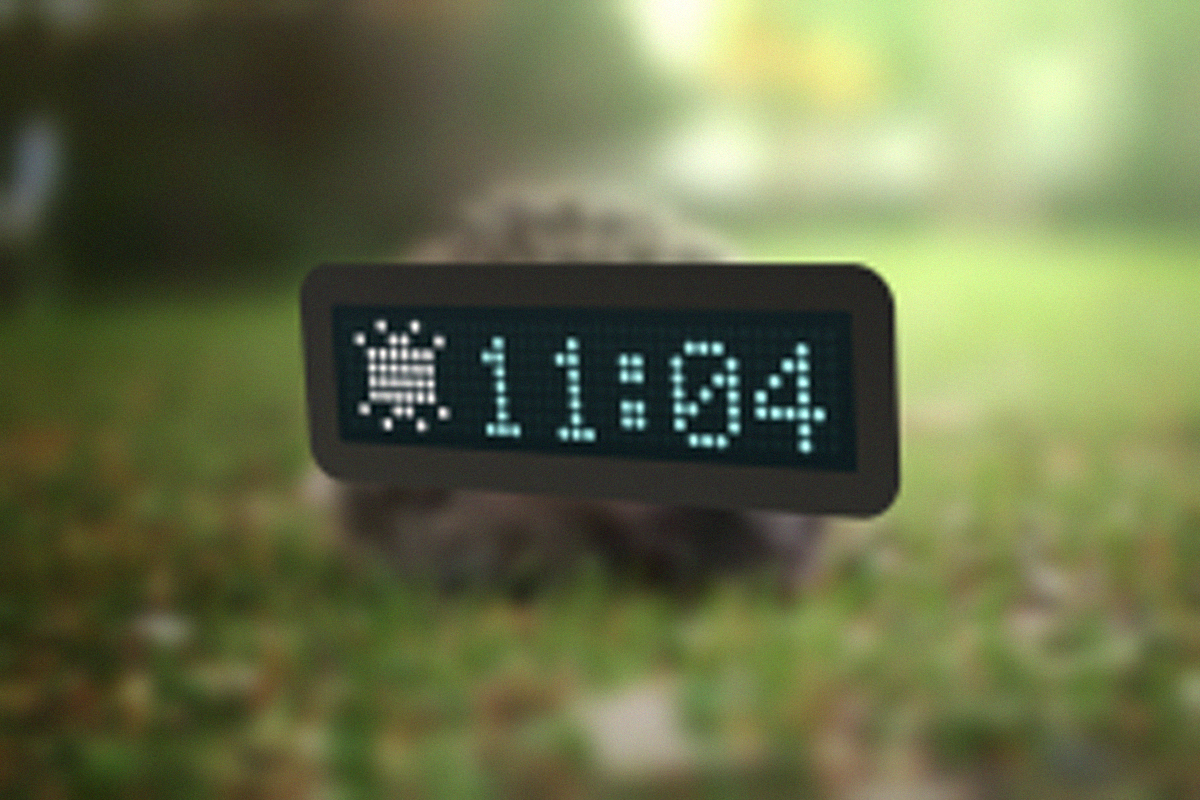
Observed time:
{"hour": 11, "minute": 4}
